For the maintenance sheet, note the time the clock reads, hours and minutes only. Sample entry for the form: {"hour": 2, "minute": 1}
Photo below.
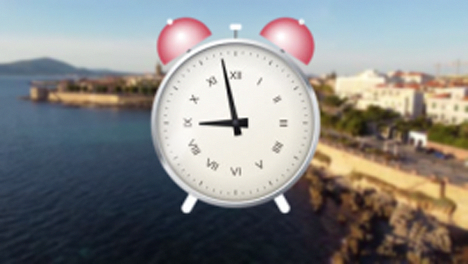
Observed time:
{"hour": 8, "minute": 58}
